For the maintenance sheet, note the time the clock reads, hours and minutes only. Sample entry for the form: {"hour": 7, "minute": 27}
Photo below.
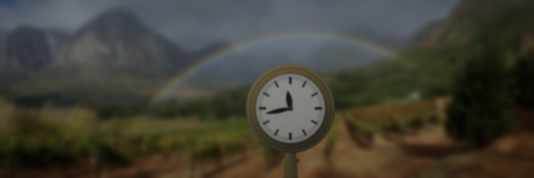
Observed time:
{"hour": 11, "minute": 43}
